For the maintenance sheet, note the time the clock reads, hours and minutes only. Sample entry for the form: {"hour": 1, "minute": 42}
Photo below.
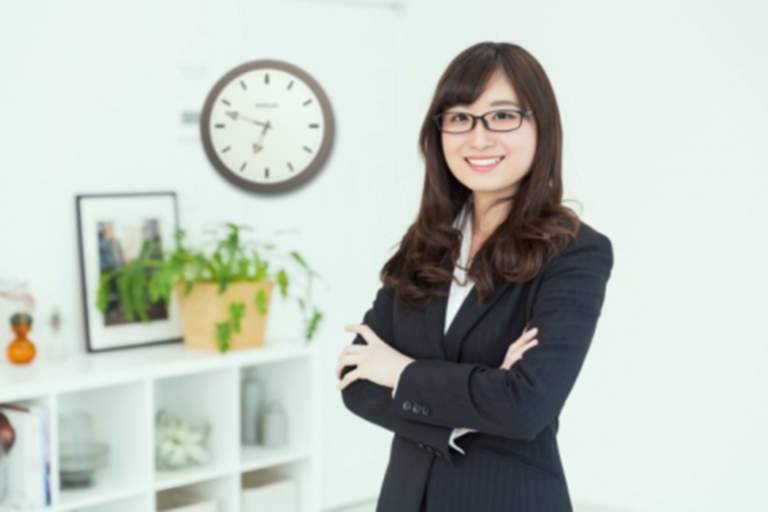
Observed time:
{"hour": 6, "minute": 48}
